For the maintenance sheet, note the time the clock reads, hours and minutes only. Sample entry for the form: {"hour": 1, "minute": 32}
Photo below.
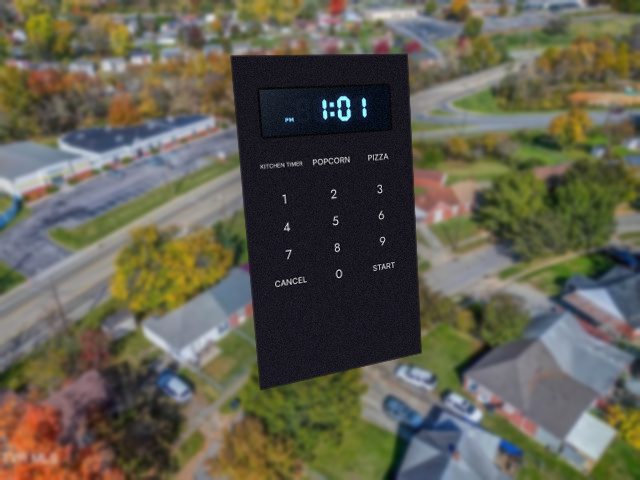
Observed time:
{"hour": 1, "minute": 1}
